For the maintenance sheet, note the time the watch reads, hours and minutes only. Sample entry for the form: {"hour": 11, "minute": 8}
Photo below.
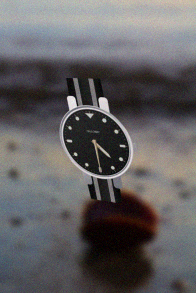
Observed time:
{"hour": 4, "minute": 30}
